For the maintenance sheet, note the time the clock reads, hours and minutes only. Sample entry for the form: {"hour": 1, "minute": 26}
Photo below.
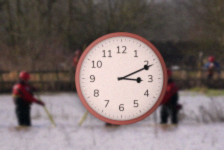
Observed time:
{"hour": 3, "minute": 11}
